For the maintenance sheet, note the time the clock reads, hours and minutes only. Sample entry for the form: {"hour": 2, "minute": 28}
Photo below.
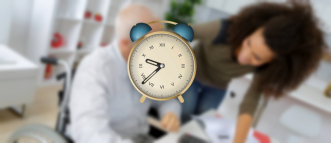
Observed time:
{"hour": 9, "minute": 38}
